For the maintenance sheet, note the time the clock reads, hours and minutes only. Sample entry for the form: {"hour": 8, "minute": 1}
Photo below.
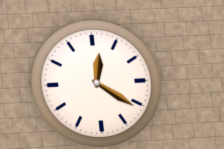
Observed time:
{"hour": 12, "minute": 21}
